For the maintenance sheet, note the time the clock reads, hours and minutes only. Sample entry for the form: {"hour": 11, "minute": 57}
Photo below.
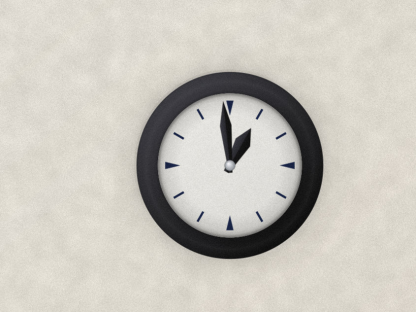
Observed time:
{"hour": 12, "minute": 59}
